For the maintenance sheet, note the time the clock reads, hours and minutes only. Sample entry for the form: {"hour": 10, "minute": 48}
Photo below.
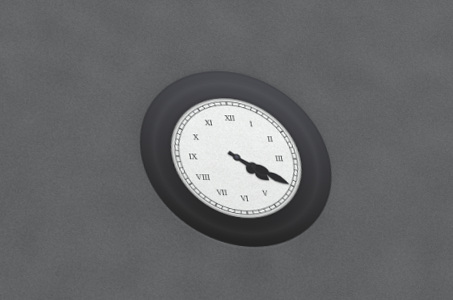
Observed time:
{"hour": 4, "minute": 20}
